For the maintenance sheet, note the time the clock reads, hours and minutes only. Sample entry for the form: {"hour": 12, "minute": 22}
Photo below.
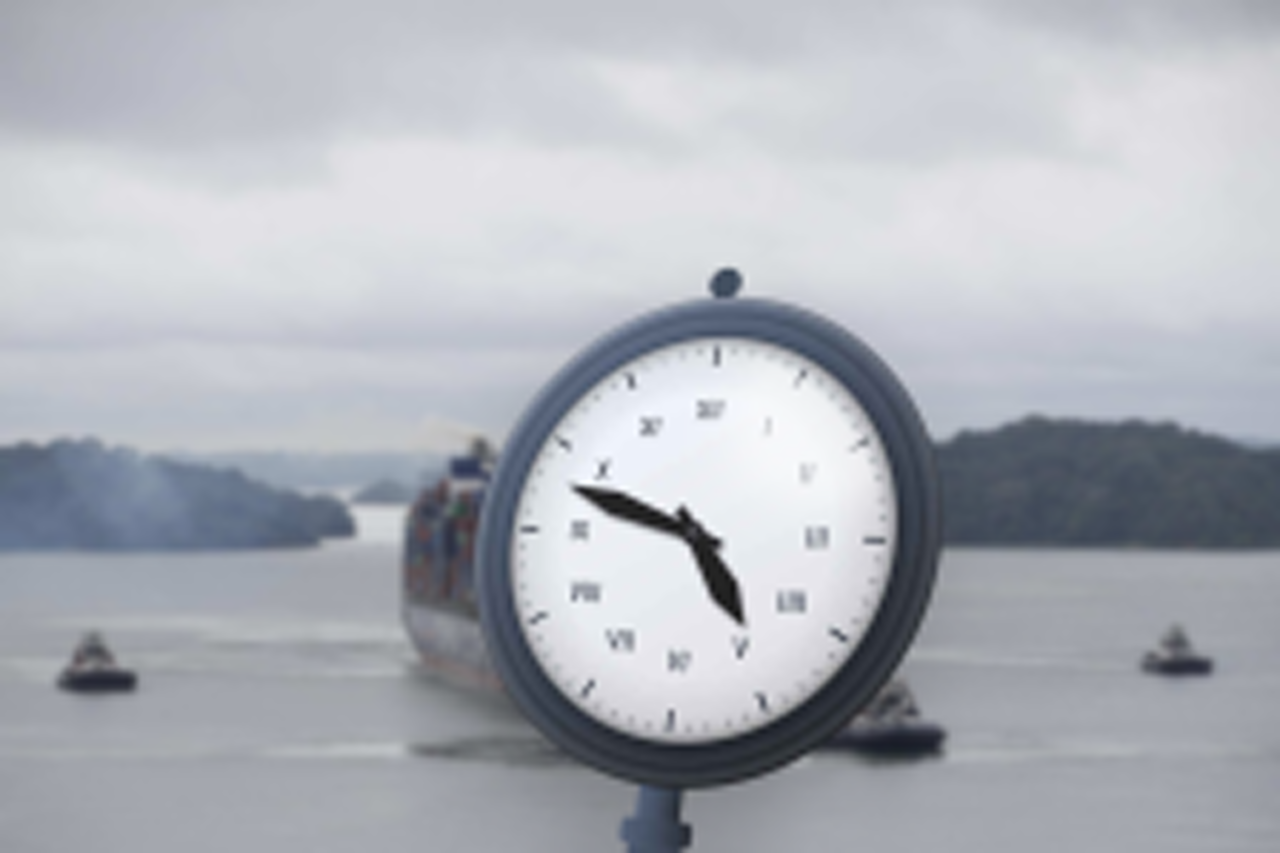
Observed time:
{"hour": 4, "minute": 48}
